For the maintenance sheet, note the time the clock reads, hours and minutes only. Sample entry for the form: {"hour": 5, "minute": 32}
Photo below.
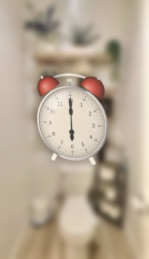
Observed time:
{"hour": 6, "minute": 0}
